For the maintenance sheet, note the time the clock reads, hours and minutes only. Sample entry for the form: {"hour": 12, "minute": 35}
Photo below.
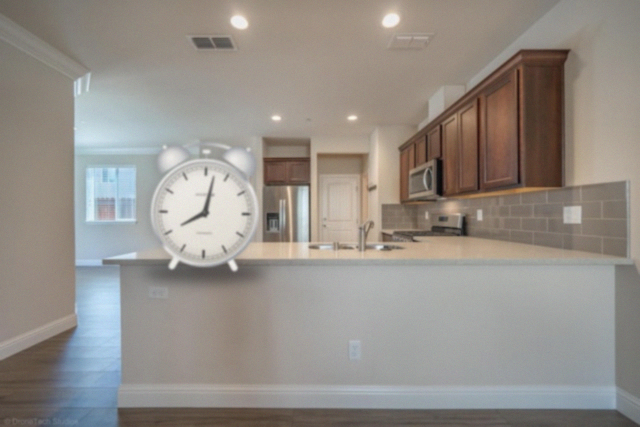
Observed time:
{"hour": 8, "minute": 2}
